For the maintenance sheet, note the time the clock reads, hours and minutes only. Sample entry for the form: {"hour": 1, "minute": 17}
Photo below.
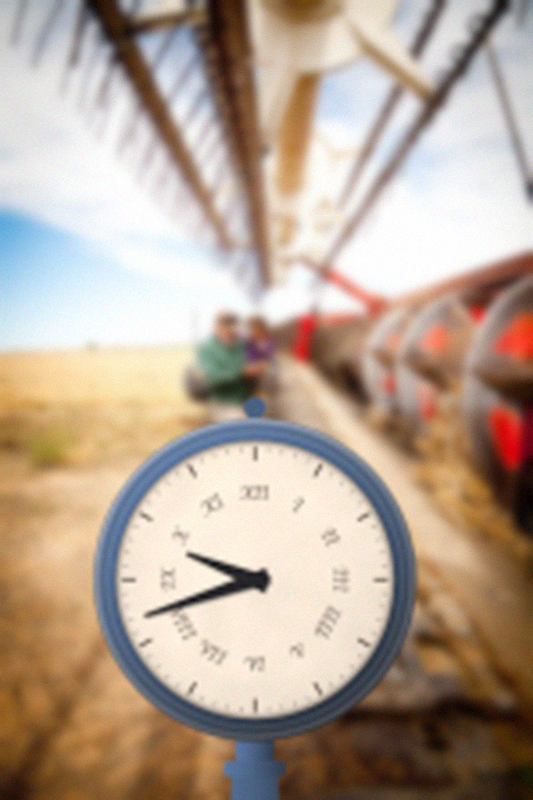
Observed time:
{"hour": 9, "minute": 42}
